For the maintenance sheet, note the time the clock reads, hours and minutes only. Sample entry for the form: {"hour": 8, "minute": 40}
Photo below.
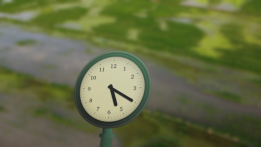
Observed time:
{"hour": 5, "minute": 20}
